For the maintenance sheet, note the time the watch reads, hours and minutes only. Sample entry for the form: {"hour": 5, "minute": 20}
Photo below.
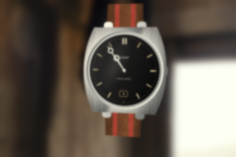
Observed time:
{"hour": 10, "minute": 54}
